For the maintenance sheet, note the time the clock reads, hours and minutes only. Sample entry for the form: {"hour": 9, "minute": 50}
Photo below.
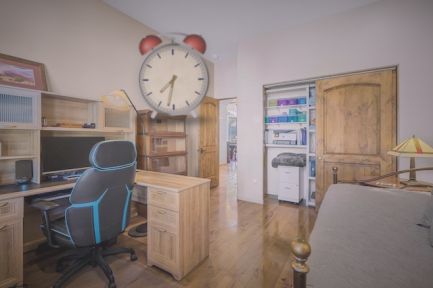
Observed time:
{"hour": 7, "minute": 32}
